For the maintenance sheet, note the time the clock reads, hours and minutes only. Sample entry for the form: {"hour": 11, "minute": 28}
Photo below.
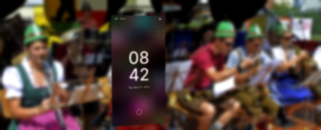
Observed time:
{"hour": 8, "minute": 42}
